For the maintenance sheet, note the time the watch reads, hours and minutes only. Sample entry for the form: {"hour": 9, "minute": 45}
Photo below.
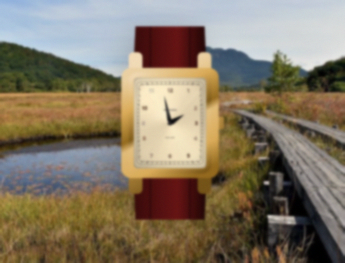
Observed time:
{"hour": 1, "minute": 58}
